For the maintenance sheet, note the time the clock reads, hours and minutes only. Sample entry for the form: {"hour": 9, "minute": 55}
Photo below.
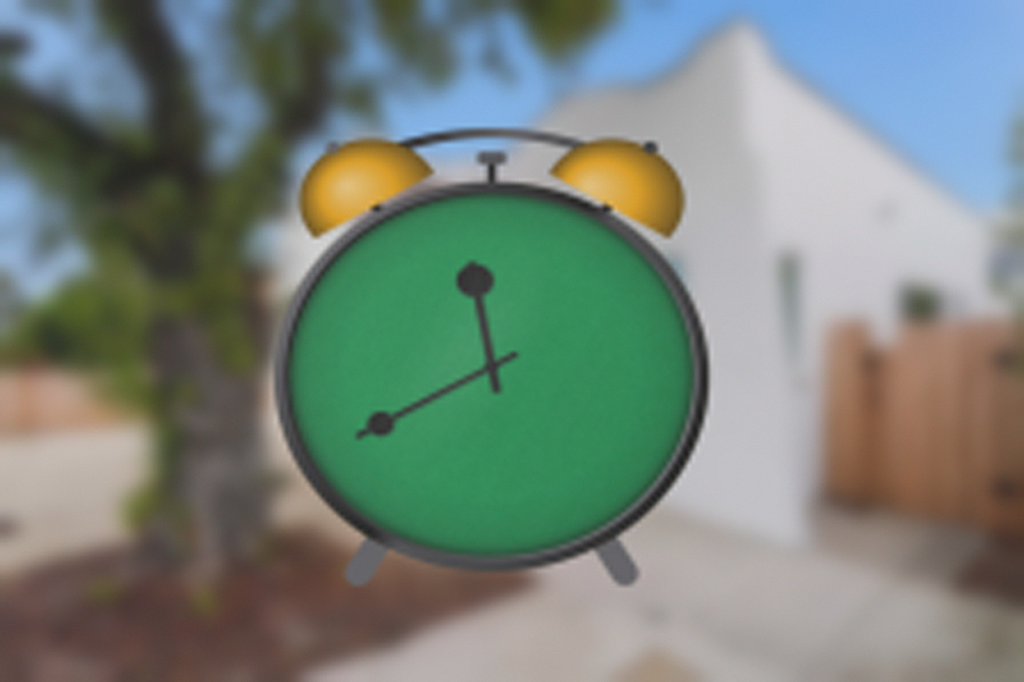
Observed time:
{"hour": 11, "minute": 40}
